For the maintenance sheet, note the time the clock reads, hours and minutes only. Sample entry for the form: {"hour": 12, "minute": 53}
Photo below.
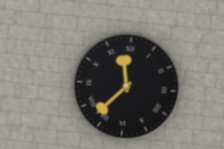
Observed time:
{"hour": 11, "minute": 37}
